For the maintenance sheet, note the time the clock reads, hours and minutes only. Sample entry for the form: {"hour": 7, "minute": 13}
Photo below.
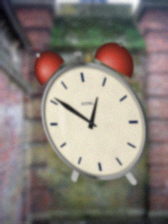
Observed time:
{"hour": 12, "minute": 51}
